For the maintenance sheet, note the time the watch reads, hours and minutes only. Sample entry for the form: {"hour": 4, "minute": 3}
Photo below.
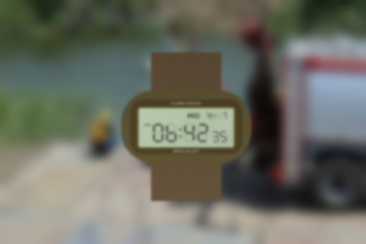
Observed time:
{"hour": 6, "minute": 42}
